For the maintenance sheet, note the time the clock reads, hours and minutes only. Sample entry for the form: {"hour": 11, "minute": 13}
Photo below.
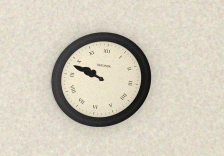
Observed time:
{"hour": 9, "minute": 48}
